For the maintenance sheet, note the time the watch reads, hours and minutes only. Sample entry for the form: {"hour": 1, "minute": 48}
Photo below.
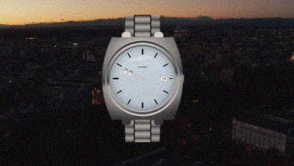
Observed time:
{"hour": 9, "minute": 49}
